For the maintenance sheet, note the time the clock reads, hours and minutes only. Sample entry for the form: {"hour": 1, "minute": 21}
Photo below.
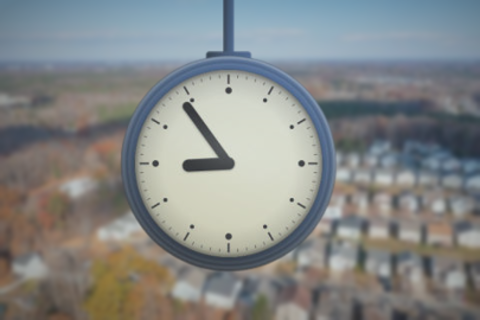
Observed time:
{"hour": 8, "minute": 54}
